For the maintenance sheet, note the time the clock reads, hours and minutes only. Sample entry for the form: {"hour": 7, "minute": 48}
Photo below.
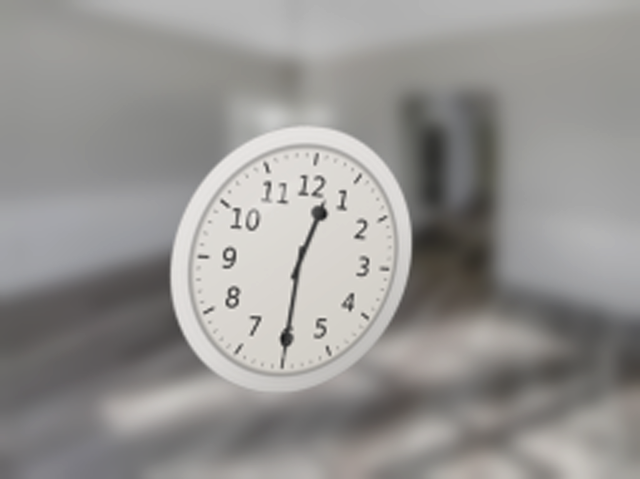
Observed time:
{"hour": 12, "minute": 30}
